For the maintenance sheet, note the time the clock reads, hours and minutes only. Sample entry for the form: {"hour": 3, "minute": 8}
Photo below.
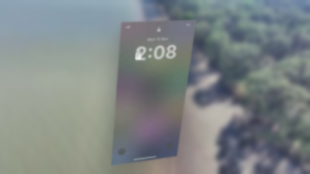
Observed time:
{"hour": 2, "minute": 8}
